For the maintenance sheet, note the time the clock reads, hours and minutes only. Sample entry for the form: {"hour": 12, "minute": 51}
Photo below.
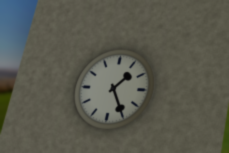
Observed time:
{"hour": 1, "minute": 25}
